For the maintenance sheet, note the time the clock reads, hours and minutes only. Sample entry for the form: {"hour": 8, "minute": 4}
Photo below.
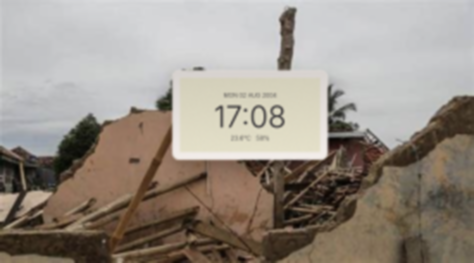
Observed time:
{"hour": 17, "minute": 8}
